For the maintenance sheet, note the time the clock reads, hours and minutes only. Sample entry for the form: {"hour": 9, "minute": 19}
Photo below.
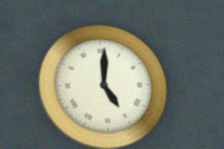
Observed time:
{"hour": 5, "minute": 1}
